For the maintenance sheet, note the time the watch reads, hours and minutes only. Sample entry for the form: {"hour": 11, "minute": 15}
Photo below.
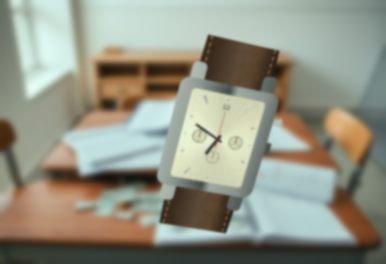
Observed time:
{"hour": 6, "minute": 49}
